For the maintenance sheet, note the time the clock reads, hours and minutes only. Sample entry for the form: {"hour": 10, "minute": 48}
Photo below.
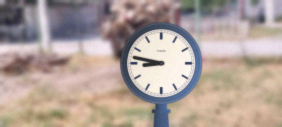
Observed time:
{"hour": 8, "minute": 47}
